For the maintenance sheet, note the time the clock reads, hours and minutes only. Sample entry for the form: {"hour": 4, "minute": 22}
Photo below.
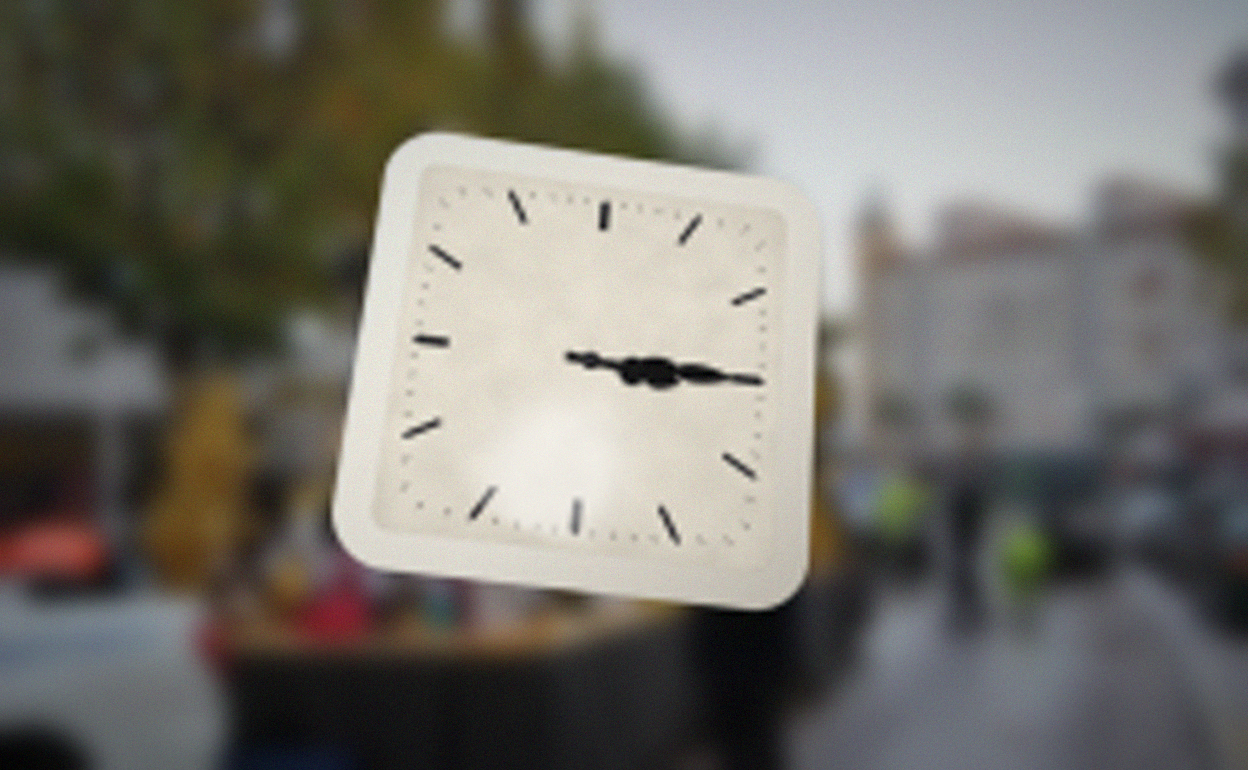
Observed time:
{"hour": 3, "minute": 15}
